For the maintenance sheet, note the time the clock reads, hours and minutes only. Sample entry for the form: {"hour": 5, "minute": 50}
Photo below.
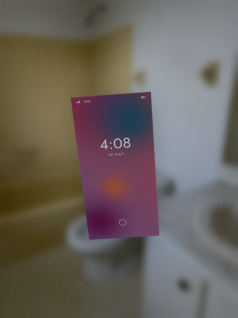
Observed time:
{"hour": 4, "minute": 8}
